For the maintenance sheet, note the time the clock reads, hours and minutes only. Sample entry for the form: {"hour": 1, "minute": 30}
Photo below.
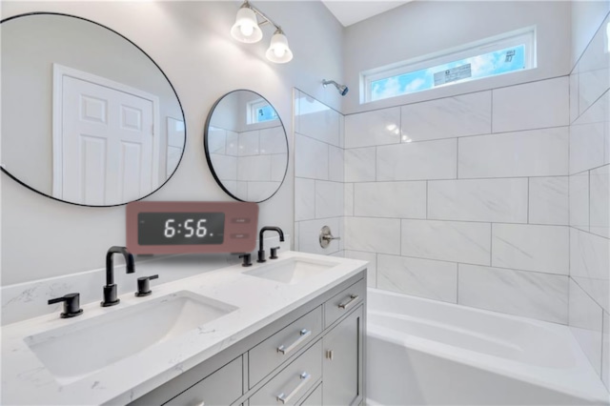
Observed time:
{"hour": 6, "minute": 56}
